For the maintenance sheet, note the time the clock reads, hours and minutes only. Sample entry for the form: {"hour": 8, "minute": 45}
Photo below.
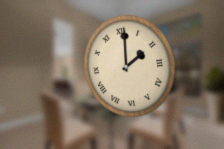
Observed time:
{"hour": 2, "minute": 1}
